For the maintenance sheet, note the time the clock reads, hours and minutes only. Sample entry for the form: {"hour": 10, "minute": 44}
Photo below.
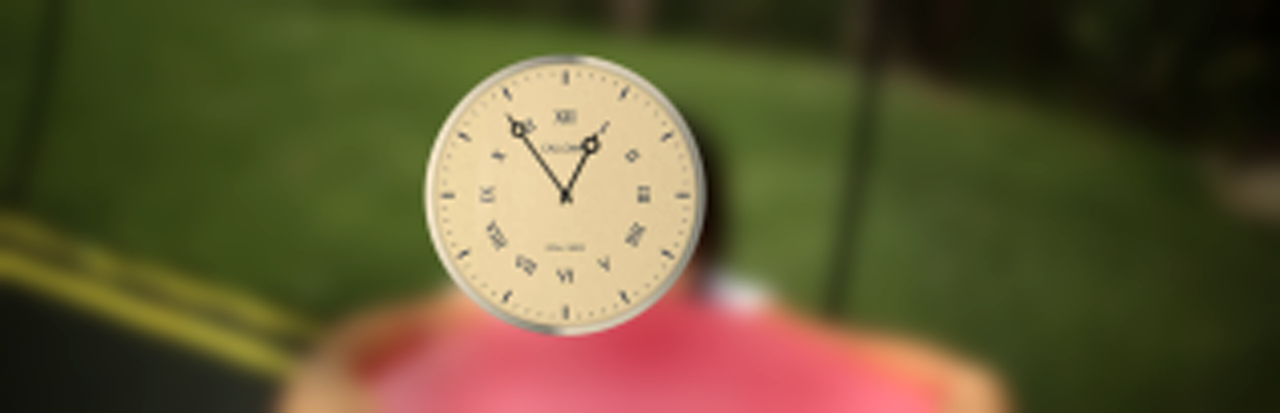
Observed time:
{"hour": 12, "minute": 54}
